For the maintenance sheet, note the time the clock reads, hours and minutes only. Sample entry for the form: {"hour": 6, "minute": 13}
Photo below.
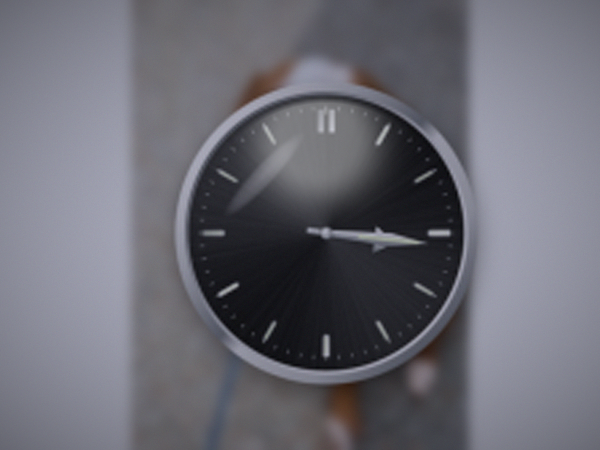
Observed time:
{"hour": 3, "minute": 16}
